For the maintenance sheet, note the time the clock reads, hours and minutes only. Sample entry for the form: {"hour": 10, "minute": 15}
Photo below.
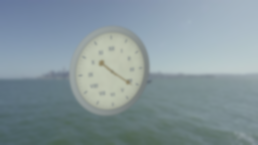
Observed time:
{"hour": 10, "minute": 21}
